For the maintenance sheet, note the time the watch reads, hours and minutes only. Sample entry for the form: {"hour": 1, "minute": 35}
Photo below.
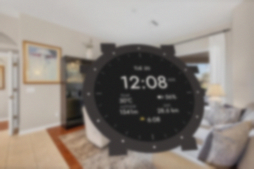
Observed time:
{"hour": 12, "minute": 8}
